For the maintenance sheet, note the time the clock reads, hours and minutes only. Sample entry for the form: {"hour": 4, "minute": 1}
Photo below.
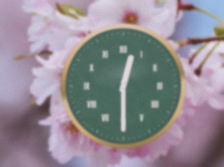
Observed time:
{"hour": 12, "minute": 30}
